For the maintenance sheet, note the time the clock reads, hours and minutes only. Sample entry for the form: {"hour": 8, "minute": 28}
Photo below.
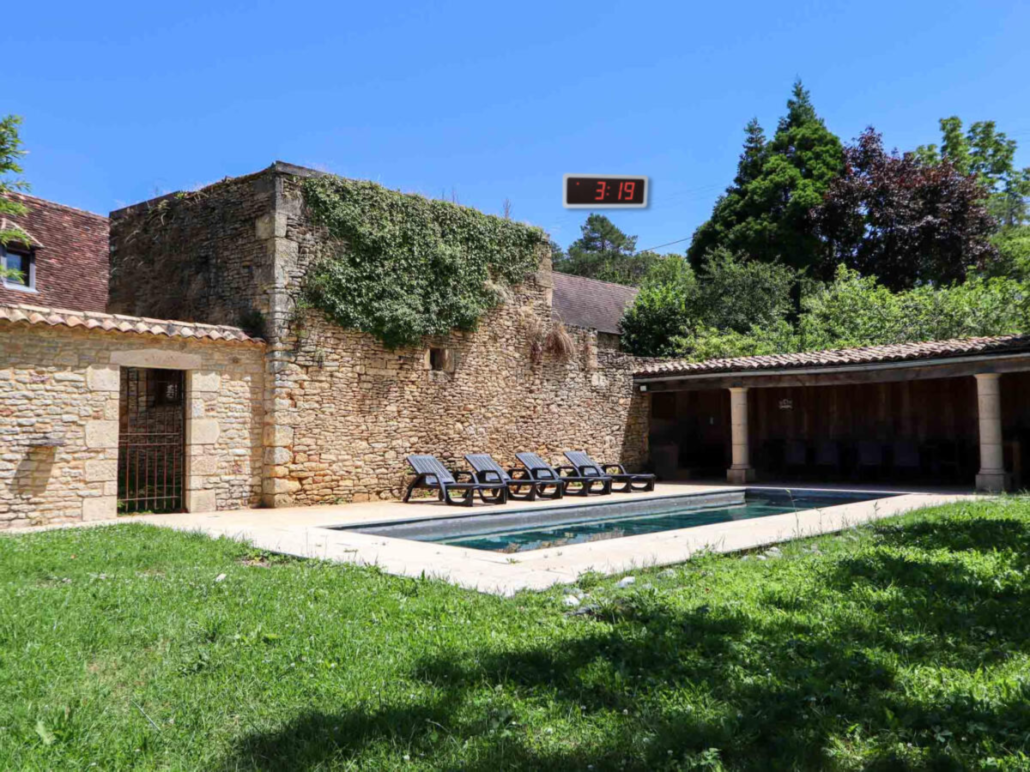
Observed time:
{"hour": 3, "minute": 19}
